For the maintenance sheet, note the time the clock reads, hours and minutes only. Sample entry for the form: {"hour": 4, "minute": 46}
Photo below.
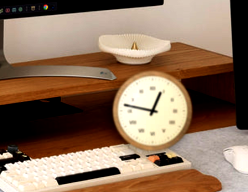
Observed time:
{"hour": 12, "minute": 47}
